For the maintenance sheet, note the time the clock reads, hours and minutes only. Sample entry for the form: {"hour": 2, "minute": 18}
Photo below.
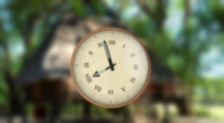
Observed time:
{"hour": 7, "minute": 57}
